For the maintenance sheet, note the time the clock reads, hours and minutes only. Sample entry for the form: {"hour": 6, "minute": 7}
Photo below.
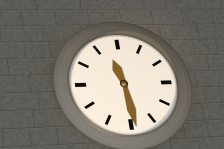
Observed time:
{"hour": 11, "minute": 29}
